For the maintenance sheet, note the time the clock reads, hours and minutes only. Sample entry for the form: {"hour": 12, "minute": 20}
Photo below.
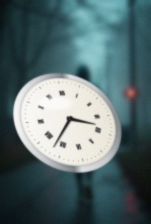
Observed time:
{"hour": 3, "minute": 37}
